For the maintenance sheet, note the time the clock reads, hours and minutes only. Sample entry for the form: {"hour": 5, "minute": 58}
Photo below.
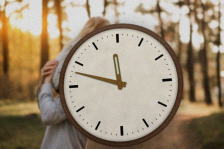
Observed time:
{"hour": 11, "minute": 48}
